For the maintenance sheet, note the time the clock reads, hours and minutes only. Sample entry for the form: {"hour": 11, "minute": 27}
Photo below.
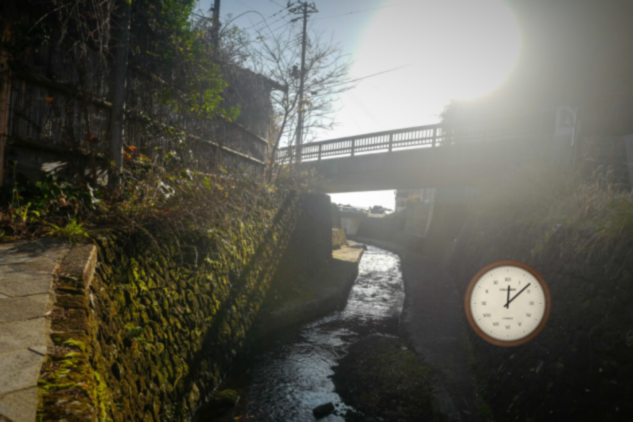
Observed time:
{"hour": 12, "minute": 8}
